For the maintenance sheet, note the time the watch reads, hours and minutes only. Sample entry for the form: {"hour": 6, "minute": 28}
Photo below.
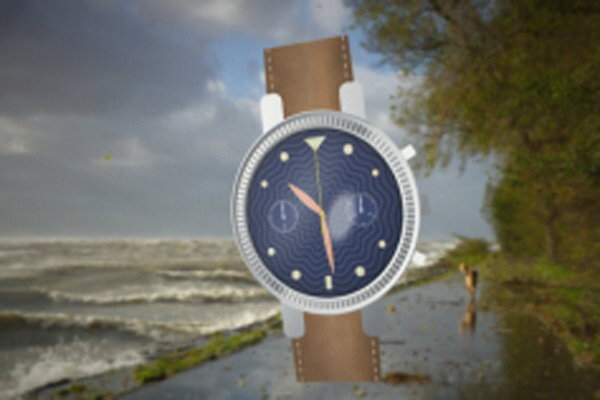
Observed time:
{"hour": 10, "minute": 29}
